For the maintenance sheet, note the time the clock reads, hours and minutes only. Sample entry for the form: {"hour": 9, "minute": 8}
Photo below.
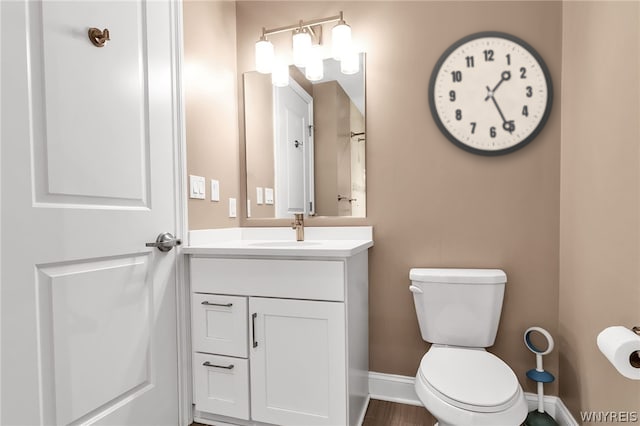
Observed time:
{"hour": 1, "minute": 26}
